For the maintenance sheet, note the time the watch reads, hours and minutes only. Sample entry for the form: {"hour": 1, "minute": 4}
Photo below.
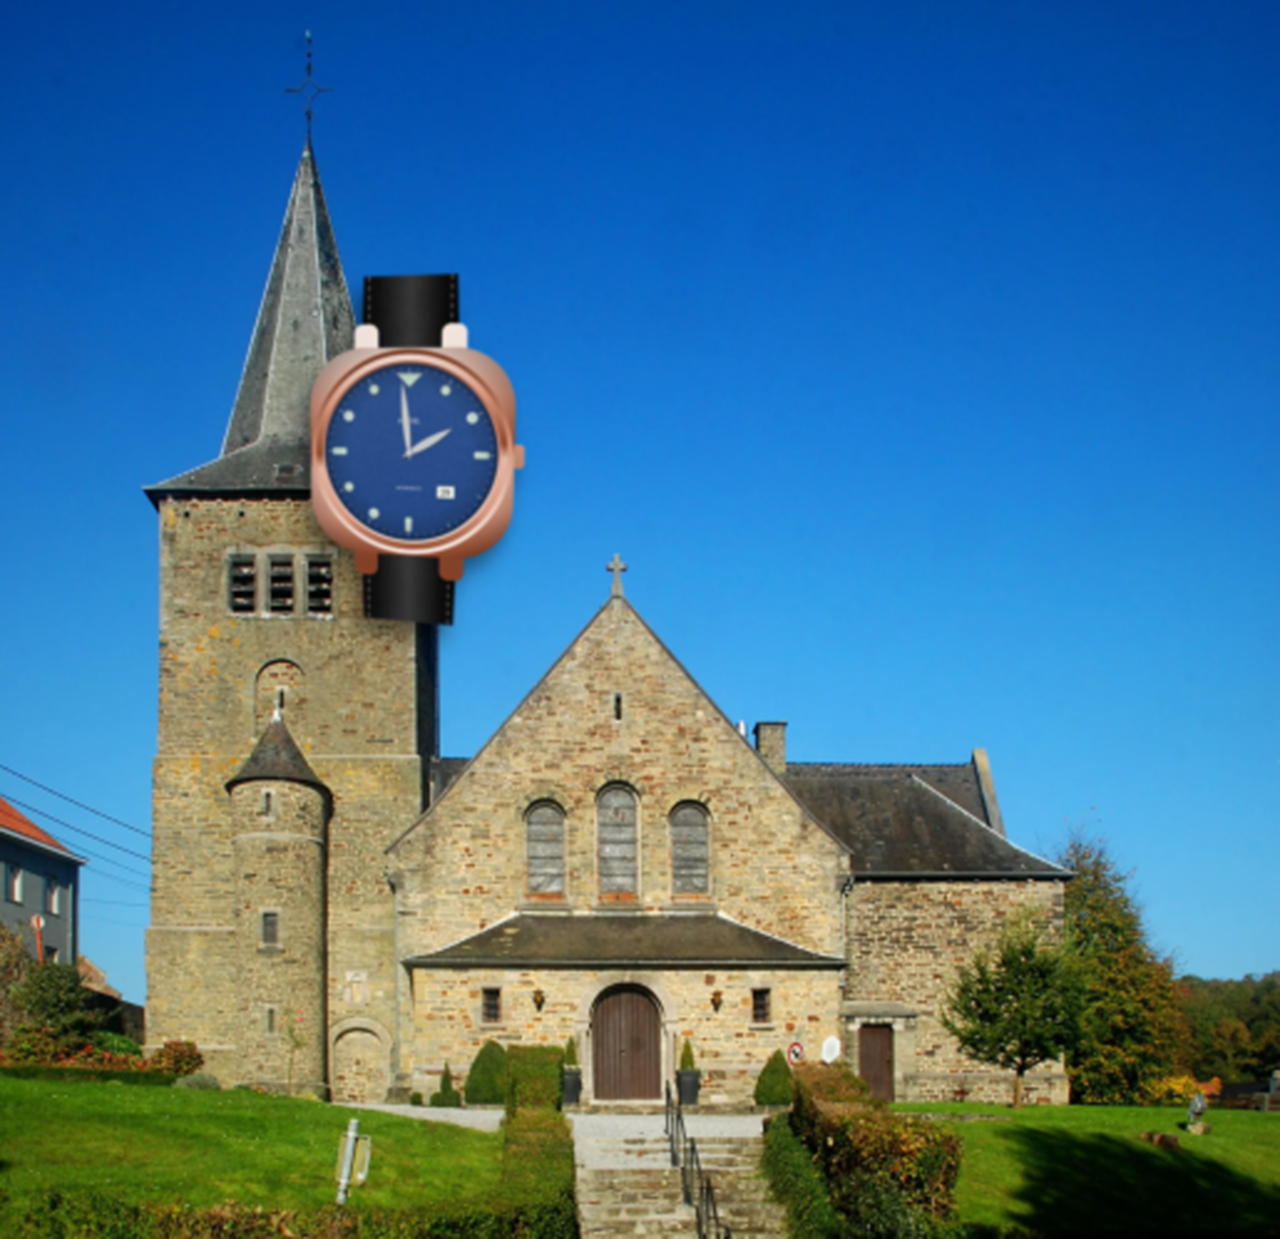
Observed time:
{"hour": 1, "minute": 59}
